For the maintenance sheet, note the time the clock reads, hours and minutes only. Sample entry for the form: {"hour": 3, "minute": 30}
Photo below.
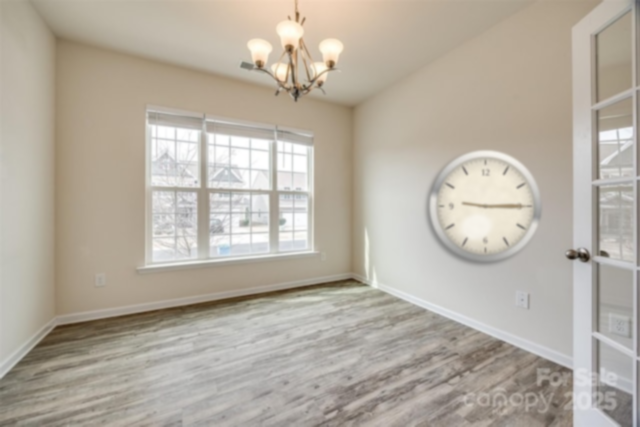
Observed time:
{"hour": 9, "minute": 15}
